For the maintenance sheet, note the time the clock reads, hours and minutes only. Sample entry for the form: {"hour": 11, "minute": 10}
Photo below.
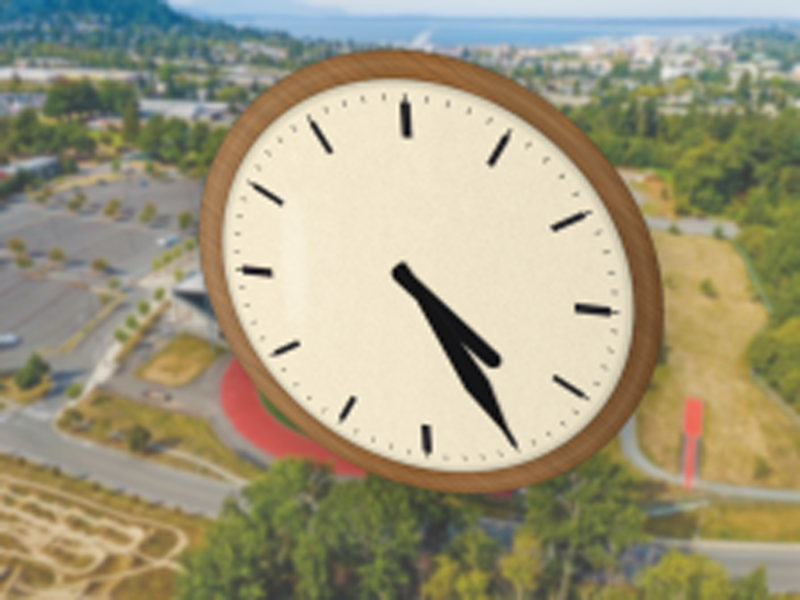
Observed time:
{"hour": 4, "minute": 25}
